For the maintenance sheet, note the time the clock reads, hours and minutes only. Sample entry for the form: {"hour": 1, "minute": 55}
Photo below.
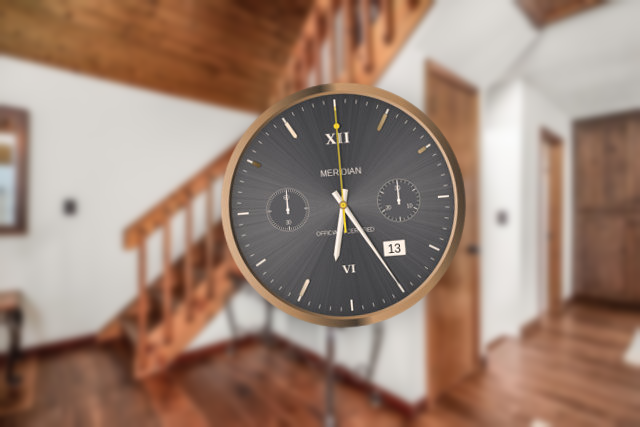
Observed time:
{"hour": 6, "minute": 25}
